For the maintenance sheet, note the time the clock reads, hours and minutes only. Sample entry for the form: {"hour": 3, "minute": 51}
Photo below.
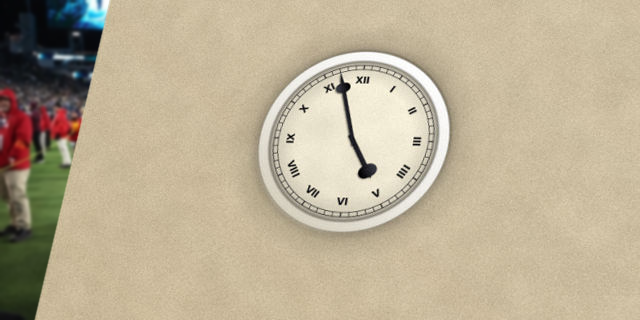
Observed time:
{"hour": 4, "minute": 57}
